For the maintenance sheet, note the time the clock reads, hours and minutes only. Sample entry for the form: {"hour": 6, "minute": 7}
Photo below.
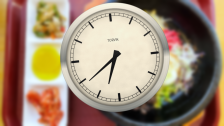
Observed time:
{"hour": 6, "minute": 39}
